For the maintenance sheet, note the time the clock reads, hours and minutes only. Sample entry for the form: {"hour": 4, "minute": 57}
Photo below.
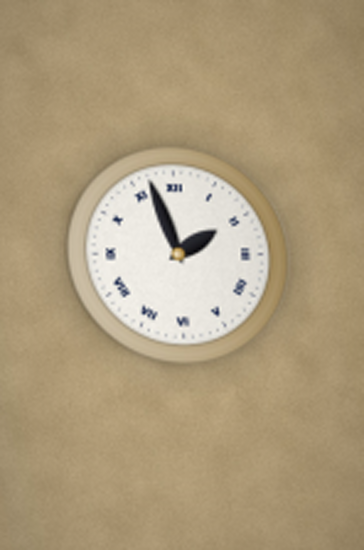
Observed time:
{"hour": 1, "minute": 57}
